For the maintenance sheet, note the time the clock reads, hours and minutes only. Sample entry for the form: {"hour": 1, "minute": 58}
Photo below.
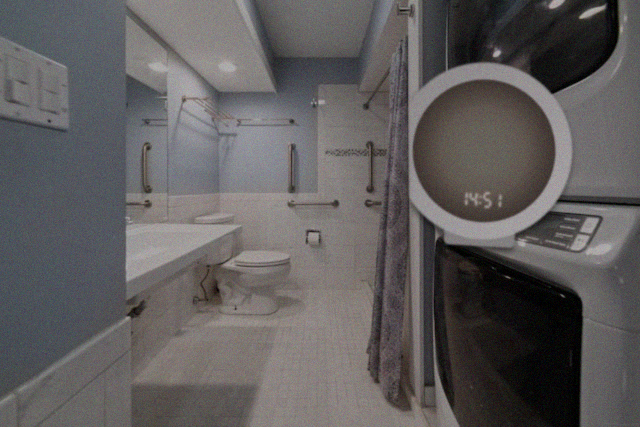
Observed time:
{"hour": 14, "minute": 51}
